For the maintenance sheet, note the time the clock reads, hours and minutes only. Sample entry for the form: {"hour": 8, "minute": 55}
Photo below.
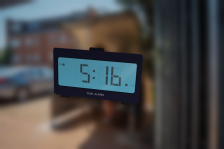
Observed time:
{"hour": 5, "minute": 16}
